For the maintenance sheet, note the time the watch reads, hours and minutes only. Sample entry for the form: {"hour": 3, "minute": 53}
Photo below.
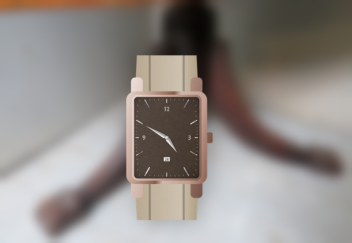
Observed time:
{"hour": 4, "minute": 50}
